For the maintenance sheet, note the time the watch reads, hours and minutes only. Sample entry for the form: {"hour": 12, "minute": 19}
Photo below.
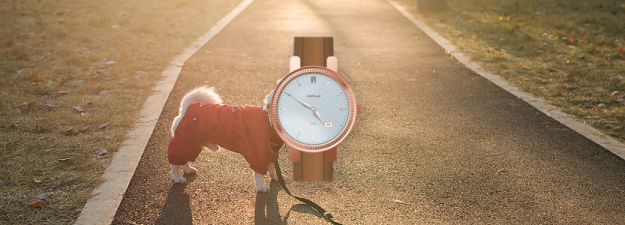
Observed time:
{"hour": 4, "minute": 50}
